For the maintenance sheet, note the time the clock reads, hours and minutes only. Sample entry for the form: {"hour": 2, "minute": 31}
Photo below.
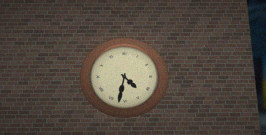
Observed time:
{"hour": 4, "minute": 32}
